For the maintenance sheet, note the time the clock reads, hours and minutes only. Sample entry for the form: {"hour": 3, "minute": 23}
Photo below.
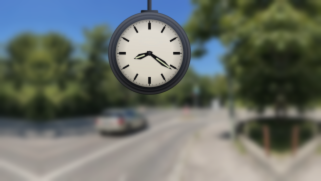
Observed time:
{"hour": 8, "minute": 21}
